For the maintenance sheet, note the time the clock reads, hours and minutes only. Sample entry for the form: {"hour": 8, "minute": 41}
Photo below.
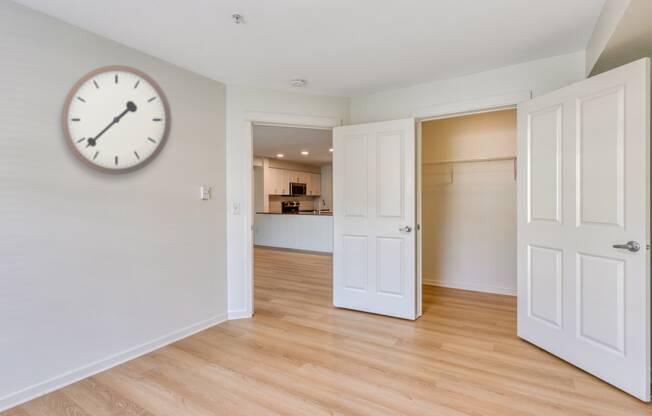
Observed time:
{"hour": 1, "minute": 38}
